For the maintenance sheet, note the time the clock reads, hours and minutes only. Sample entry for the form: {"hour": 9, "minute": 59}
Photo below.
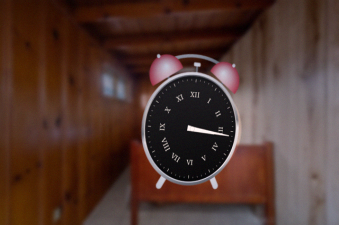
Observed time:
{"hour": 3, "minute": 16}
